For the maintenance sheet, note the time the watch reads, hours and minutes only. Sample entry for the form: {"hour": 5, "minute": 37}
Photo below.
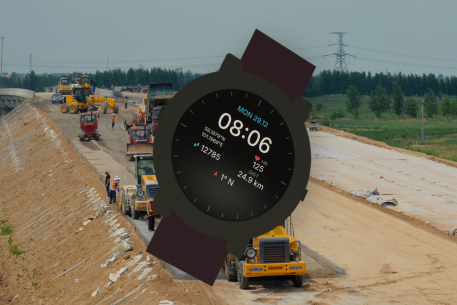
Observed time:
{"hour": 8, "minute": 6}
